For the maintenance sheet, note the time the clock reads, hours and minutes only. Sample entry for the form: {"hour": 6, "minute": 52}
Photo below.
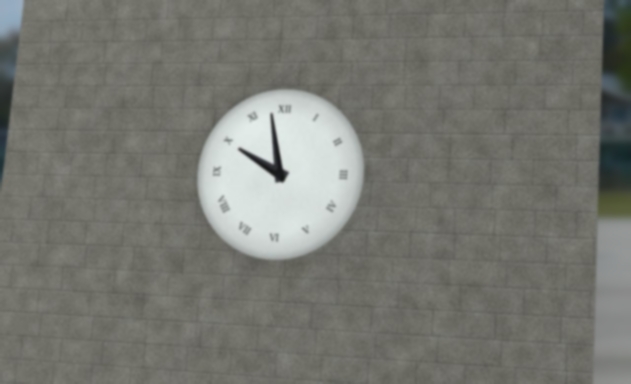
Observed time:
{"hour": 9, "minute": 58}
